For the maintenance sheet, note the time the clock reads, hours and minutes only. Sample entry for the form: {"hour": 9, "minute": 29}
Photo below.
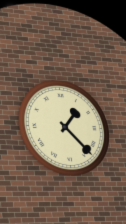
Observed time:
{"hour": 1, "minute": 23}
